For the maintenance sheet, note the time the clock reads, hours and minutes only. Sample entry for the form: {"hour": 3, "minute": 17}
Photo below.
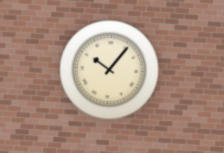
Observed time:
{"hour": 10, "minute": 6}
